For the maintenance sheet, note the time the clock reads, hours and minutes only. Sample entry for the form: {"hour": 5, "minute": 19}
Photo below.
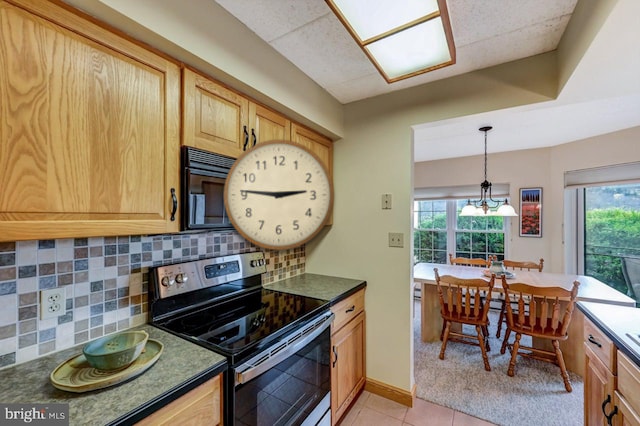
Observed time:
{"hour": 2, "minute": 46}
